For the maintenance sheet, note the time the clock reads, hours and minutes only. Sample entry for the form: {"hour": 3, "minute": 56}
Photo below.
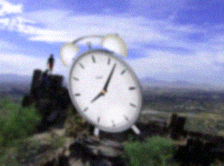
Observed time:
{"hour": 8, "minute": 7}
